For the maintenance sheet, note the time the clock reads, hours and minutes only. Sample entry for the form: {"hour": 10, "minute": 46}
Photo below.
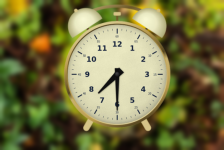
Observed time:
{"hour": 7, "minute": 30}
